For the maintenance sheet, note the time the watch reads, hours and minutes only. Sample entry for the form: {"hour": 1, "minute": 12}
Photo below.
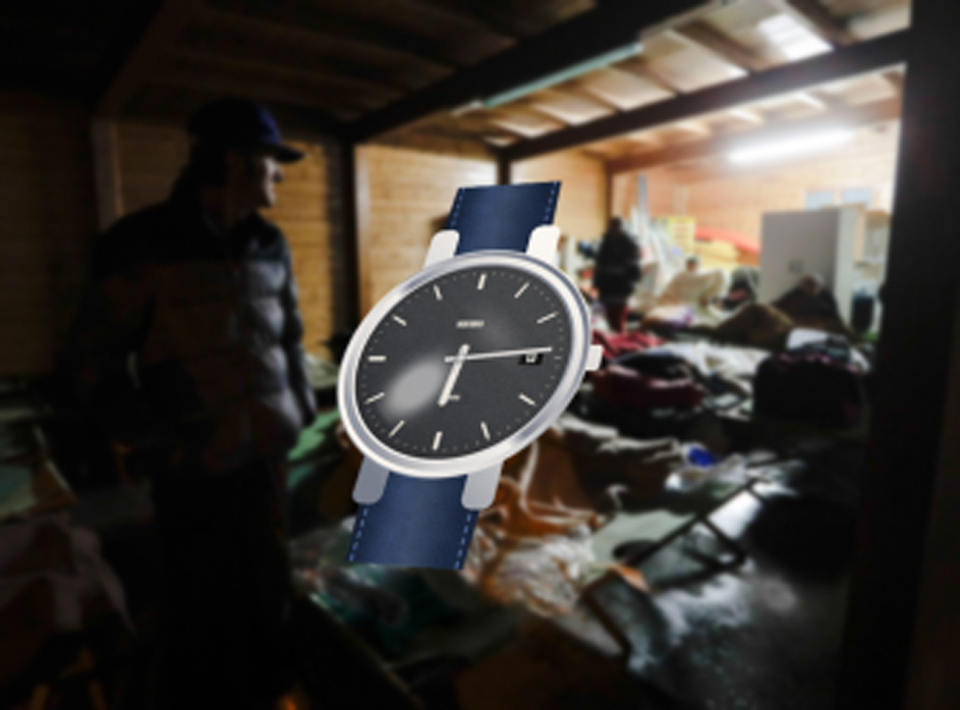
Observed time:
{"hour": 6, "minute": 14}
